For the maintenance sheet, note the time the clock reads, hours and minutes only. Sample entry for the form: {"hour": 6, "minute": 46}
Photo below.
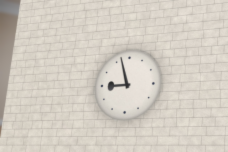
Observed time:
{"hour": 8, "minute": 57}
